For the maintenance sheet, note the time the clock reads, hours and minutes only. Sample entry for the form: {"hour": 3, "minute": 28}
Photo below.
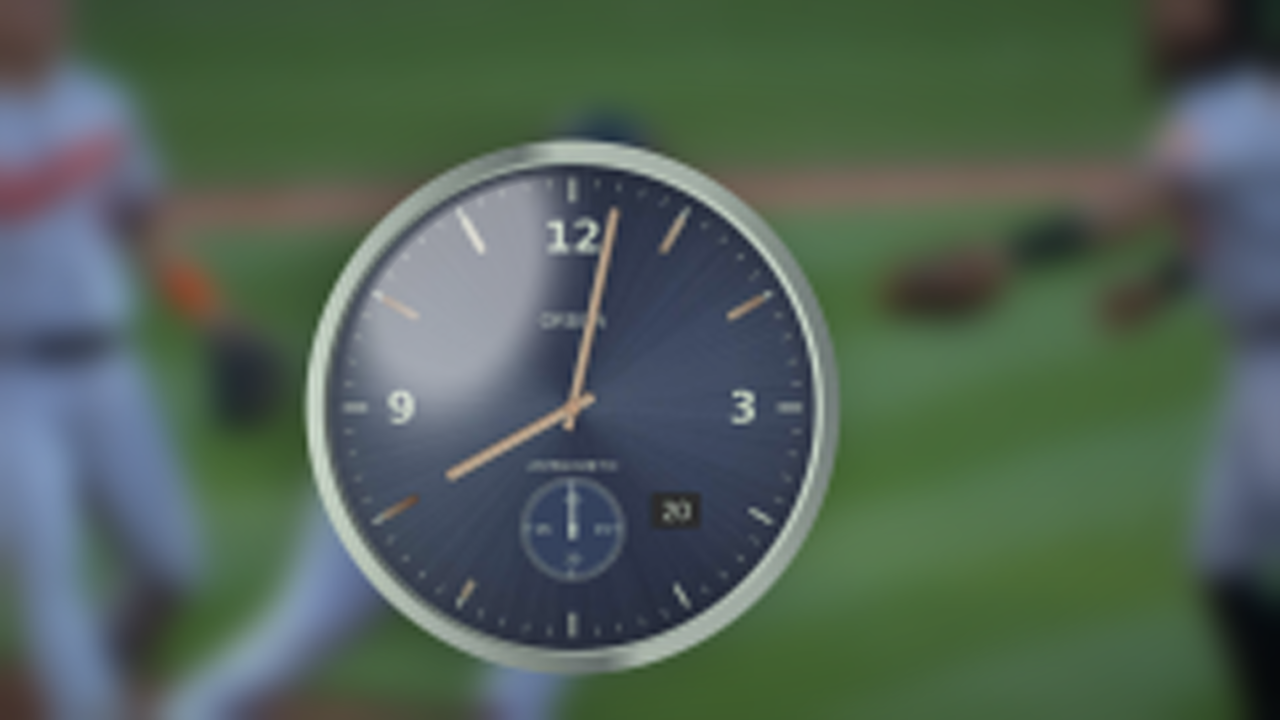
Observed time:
{"hour": 8, "minute": 2}
